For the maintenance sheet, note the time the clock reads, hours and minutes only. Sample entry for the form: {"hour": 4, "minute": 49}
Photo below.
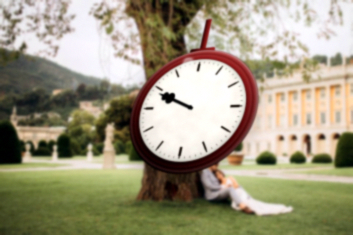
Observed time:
{"hour": 9, "minute": 49}
